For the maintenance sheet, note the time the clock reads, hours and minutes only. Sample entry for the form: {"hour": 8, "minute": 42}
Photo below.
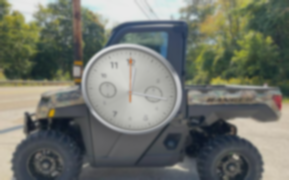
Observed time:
{"hour": 12, "minute": 16}
